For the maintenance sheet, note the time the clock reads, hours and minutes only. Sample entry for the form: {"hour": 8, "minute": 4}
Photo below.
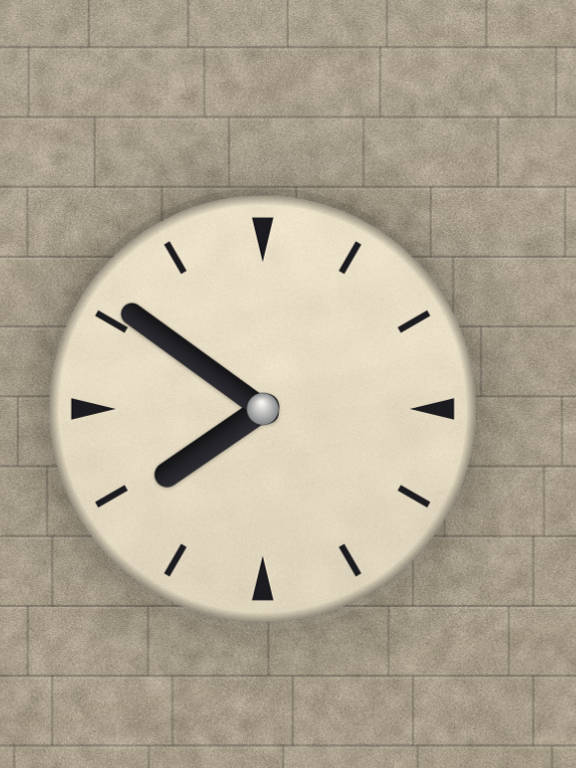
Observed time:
{"hour": 7, "minute": 51}
